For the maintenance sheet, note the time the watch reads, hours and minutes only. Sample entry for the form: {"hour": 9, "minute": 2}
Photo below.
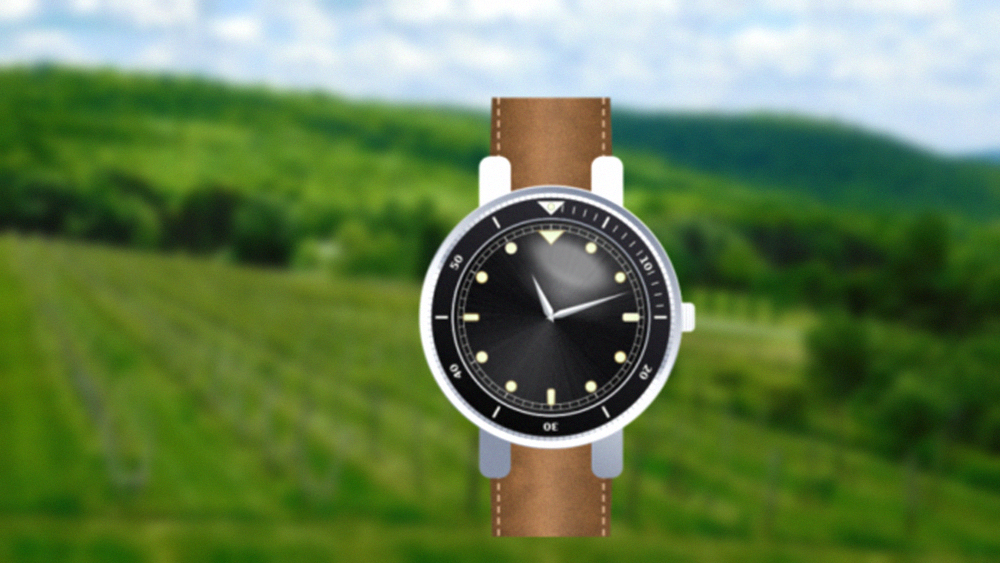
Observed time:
{"hour": 11, "minute": 12}
